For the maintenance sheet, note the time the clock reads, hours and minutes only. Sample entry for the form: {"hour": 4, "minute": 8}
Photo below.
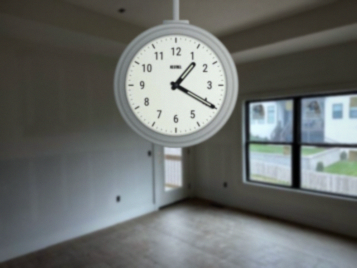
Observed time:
{"hour": 1, "minute": 20}
